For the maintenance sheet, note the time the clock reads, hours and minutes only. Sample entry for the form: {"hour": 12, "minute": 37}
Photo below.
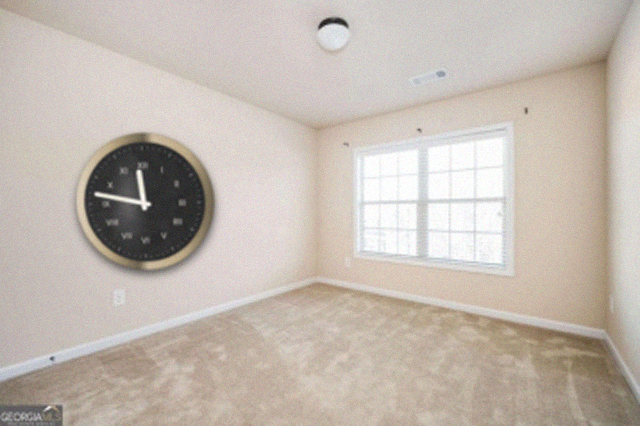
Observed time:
{"hour": 11, "minute": 47}
